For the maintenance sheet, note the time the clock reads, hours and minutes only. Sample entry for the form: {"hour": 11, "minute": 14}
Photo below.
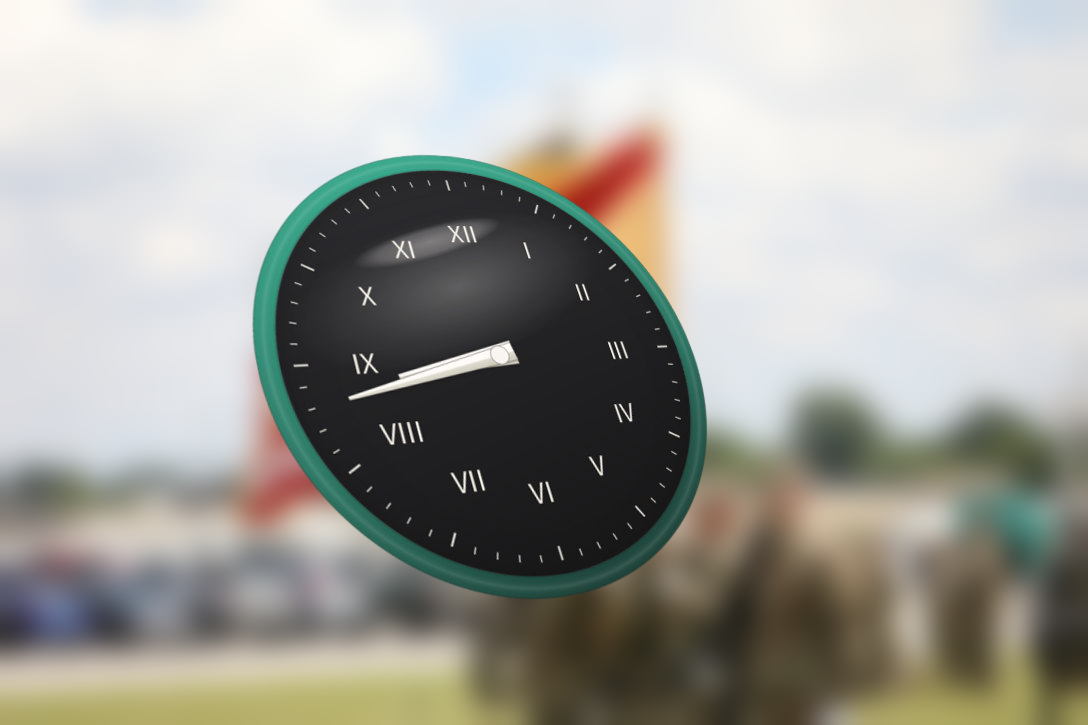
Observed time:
{"hour": 8, "minute": 43}
